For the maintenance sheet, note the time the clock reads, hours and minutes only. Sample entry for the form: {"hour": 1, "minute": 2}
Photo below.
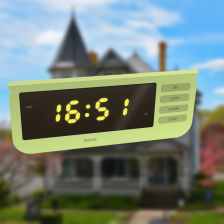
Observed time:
{"hour": 16, "minute": 51}
